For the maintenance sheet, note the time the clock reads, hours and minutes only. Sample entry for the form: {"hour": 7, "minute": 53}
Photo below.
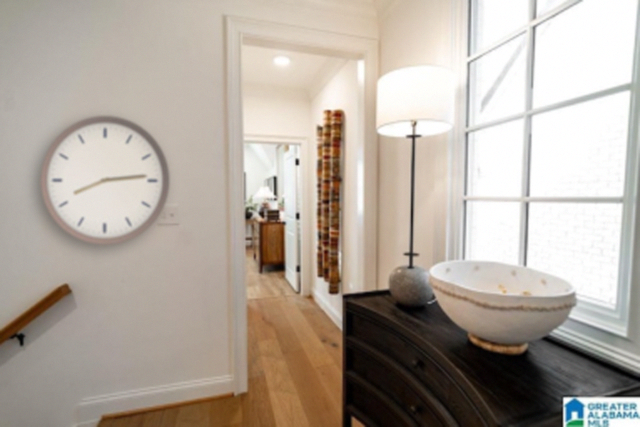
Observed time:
{"hour": 8, "minute": 14}
